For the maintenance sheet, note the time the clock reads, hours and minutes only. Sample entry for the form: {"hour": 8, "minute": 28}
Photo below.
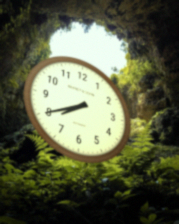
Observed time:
{"hour": 7, "minute": 40}
